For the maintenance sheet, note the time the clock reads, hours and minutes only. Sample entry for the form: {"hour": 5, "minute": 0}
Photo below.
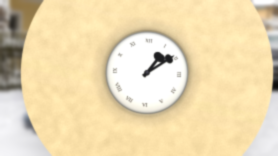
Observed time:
{"hour": 1, "minute": 9}
